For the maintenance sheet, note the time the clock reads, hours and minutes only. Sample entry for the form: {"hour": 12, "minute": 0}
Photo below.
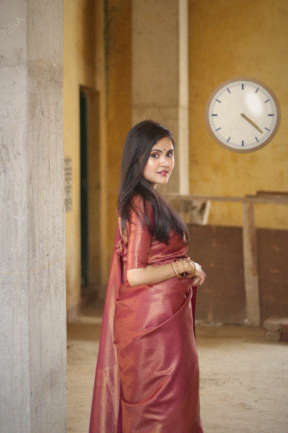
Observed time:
{"hour": 4, "minute": 22}
